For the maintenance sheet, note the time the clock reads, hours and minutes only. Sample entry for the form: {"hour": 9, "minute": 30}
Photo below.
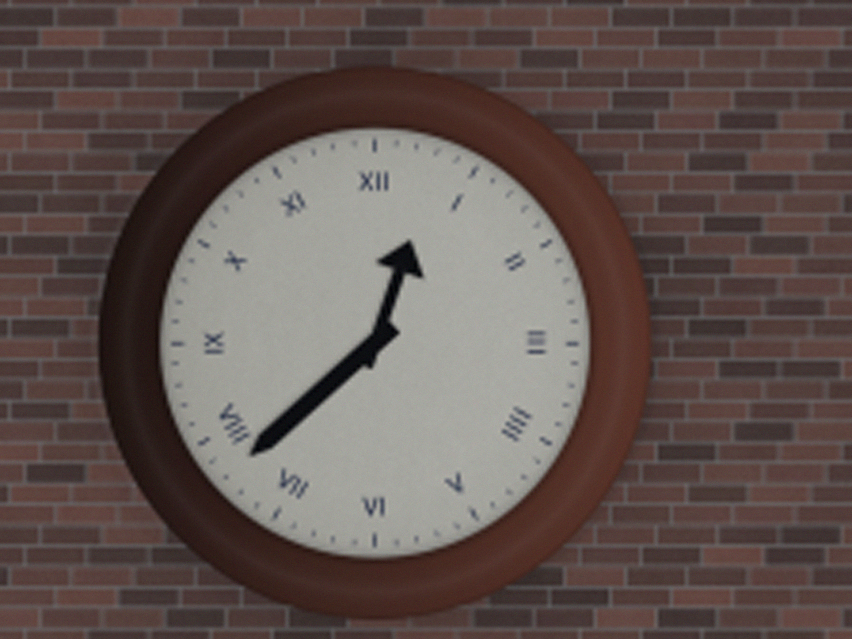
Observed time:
{"hour": 12, "minute": 38}
